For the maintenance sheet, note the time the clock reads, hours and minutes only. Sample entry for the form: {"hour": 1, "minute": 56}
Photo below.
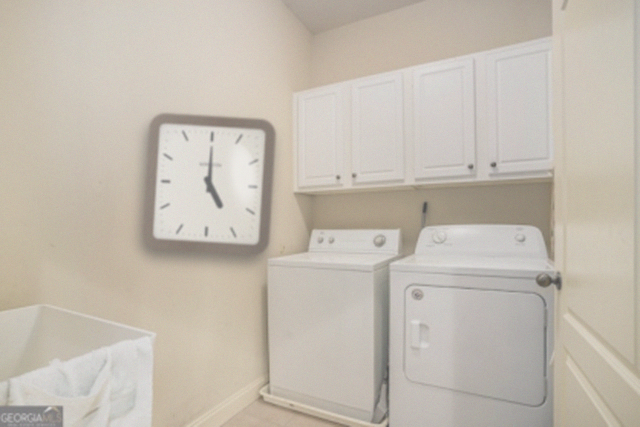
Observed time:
{"hour": 5, "minute": 0}
